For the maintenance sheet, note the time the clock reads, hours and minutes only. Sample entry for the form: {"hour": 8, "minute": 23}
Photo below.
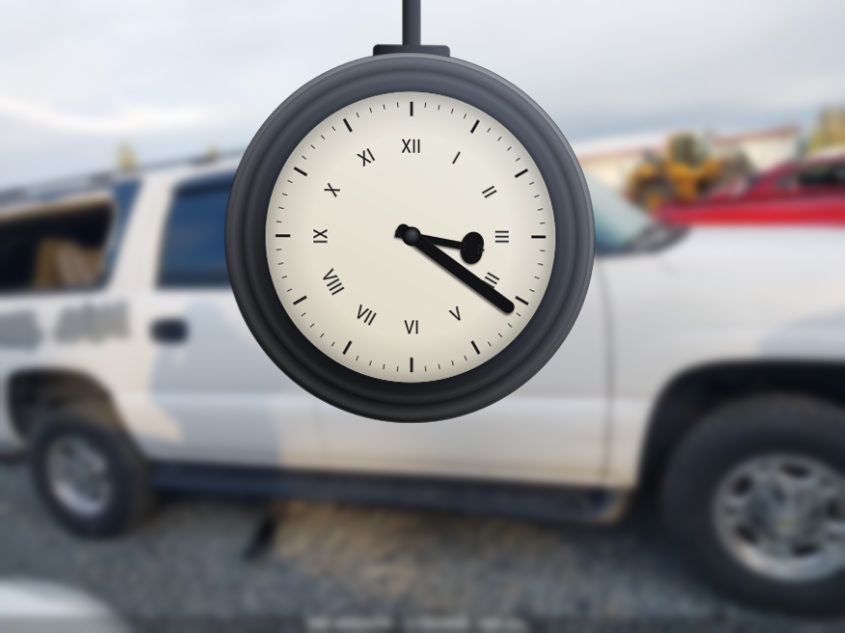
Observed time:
{"hour": 3, "minute": 21}
